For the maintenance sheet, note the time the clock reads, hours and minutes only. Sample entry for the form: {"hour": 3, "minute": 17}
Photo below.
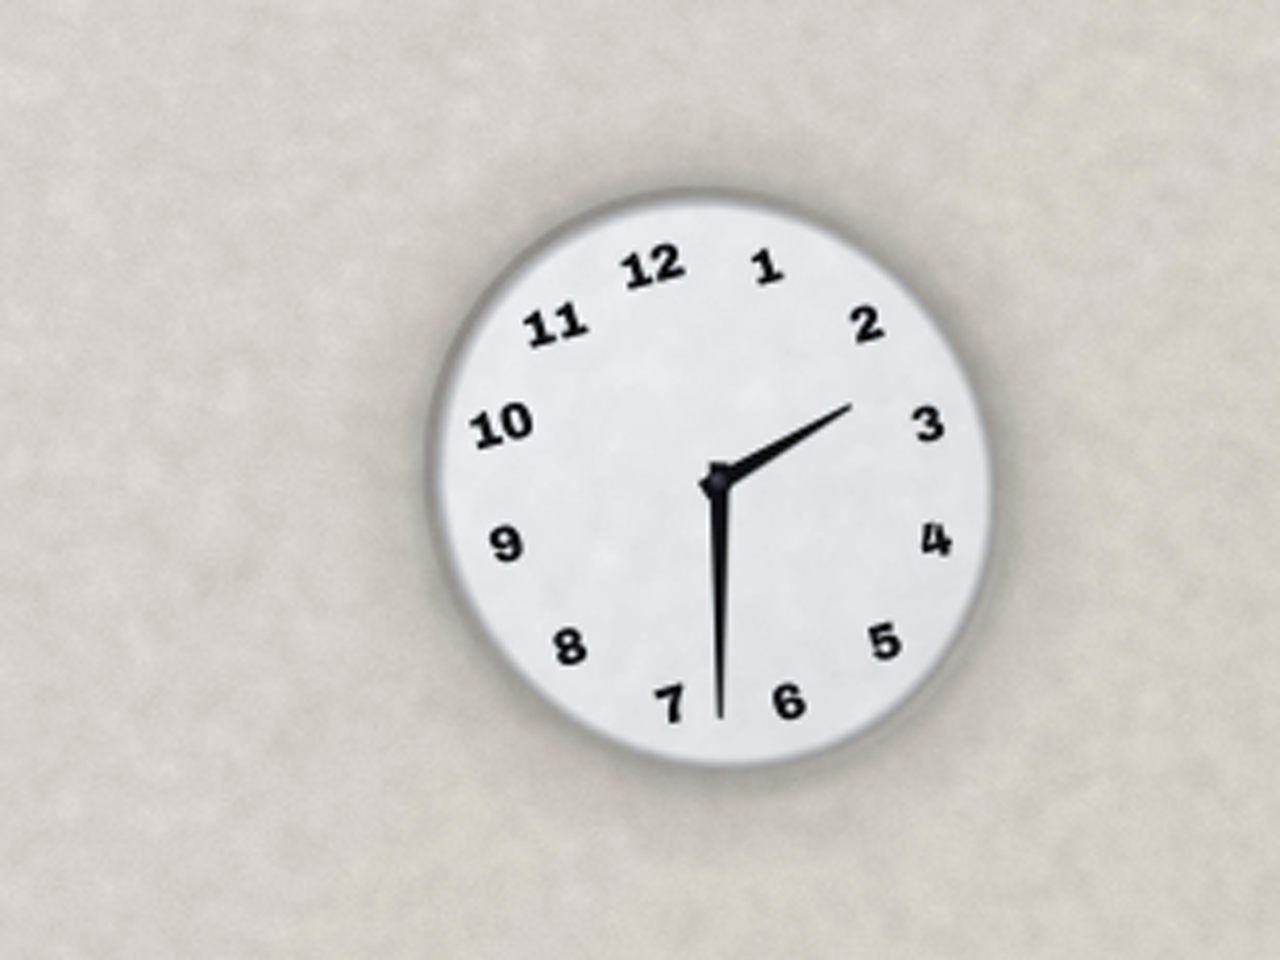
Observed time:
{"hour": 2, "minute": 33}
